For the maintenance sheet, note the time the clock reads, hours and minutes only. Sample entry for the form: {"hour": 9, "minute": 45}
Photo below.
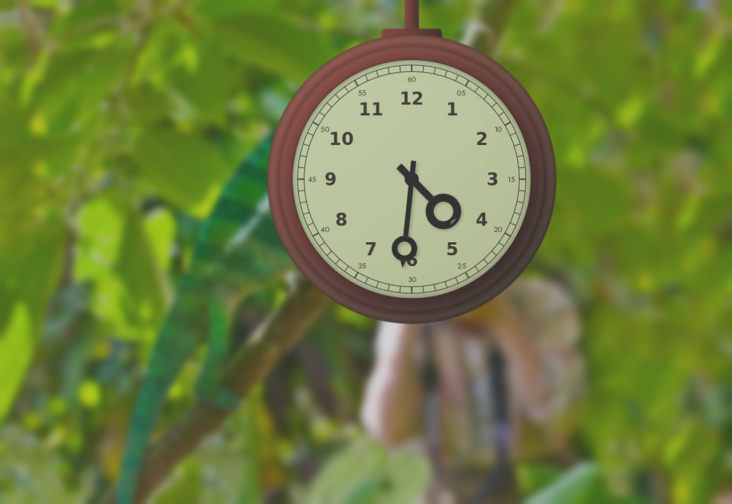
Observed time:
{"hour": 4, "minute": 31}
